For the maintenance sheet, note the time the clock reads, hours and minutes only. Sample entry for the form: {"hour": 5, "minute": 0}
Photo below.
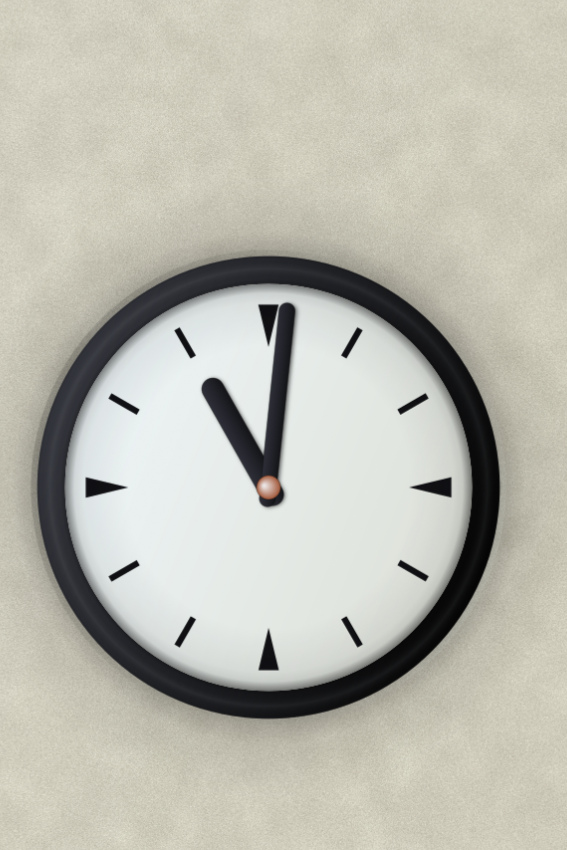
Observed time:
{"hour": 11, "minute": 1}
